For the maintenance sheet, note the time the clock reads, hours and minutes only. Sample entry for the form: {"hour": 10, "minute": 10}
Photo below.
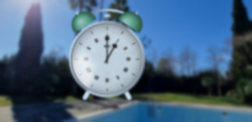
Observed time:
{"hour": 1, "minute": 0}
